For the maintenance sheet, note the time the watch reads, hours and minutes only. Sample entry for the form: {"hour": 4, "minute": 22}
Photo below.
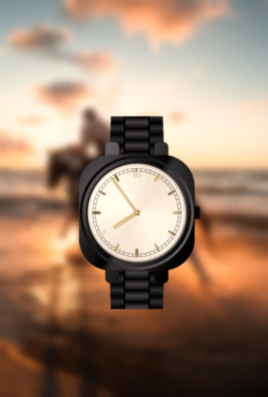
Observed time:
{"hour": 7, "minute": 54}
